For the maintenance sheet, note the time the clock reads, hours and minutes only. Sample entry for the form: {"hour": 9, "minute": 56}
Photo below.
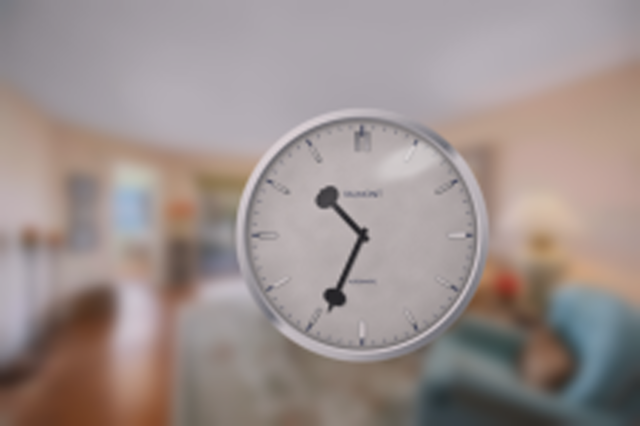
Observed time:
{"hour": 10, "minute": 34}
